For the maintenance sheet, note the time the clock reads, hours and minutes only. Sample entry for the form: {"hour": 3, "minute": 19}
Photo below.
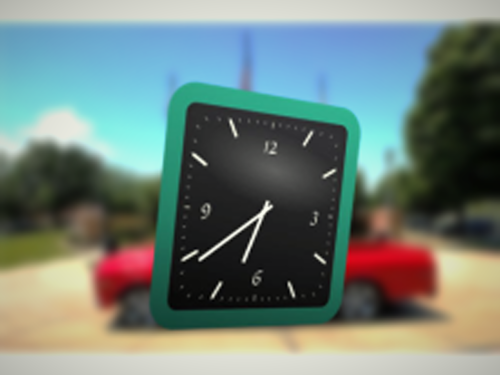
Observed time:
{"hour": 6, "minute": 39}
